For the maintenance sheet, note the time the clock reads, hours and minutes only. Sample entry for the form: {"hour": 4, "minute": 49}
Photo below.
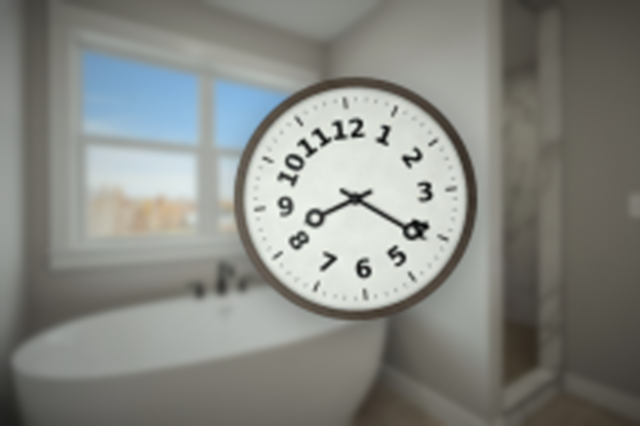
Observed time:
{"hour": 8, "minute": 21}
